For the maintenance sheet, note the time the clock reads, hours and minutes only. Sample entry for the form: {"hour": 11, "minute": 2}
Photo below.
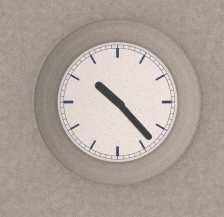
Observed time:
{"hour": 10, "minute": 23}
